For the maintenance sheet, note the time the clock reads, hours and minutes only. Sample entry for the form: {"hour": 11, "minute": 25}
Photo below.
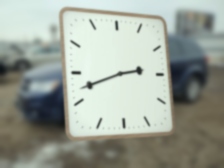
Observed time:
{"hour": 2, "minute": 42}
